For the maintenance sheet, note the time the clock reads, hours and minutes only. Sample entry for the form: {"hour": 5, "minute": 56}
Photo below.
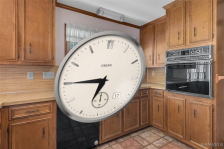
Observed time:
{"hour": 6, "minute": 45}
